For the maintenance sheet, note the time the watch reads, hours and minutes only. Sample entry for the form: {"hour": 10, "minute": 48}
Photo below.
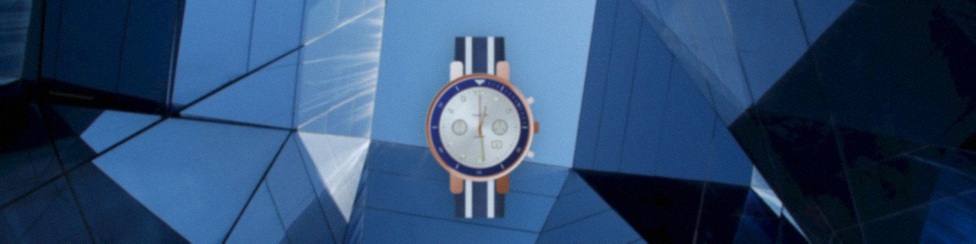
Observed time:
{"hour": 12, "minute": 29}
